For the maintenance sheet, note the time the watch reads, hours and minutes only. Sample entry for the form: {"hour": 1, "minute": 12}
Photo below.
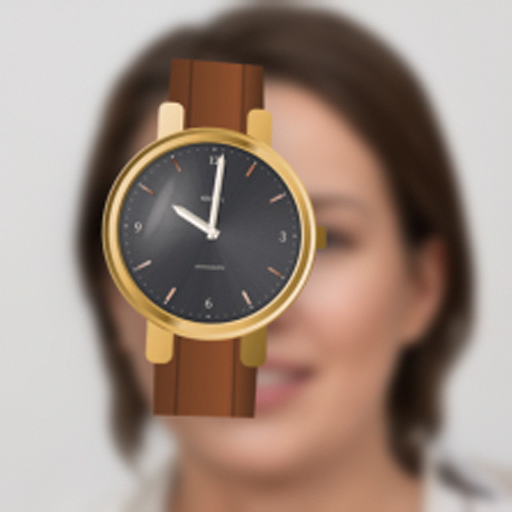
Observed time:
{"hour": 10, "minute": 1}
